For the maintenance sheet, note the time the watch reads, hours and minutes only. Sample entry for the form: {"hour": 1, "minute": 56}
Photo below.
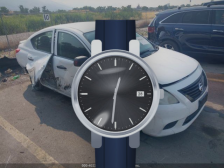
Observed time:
{"hour": 12, "minute": 31}
